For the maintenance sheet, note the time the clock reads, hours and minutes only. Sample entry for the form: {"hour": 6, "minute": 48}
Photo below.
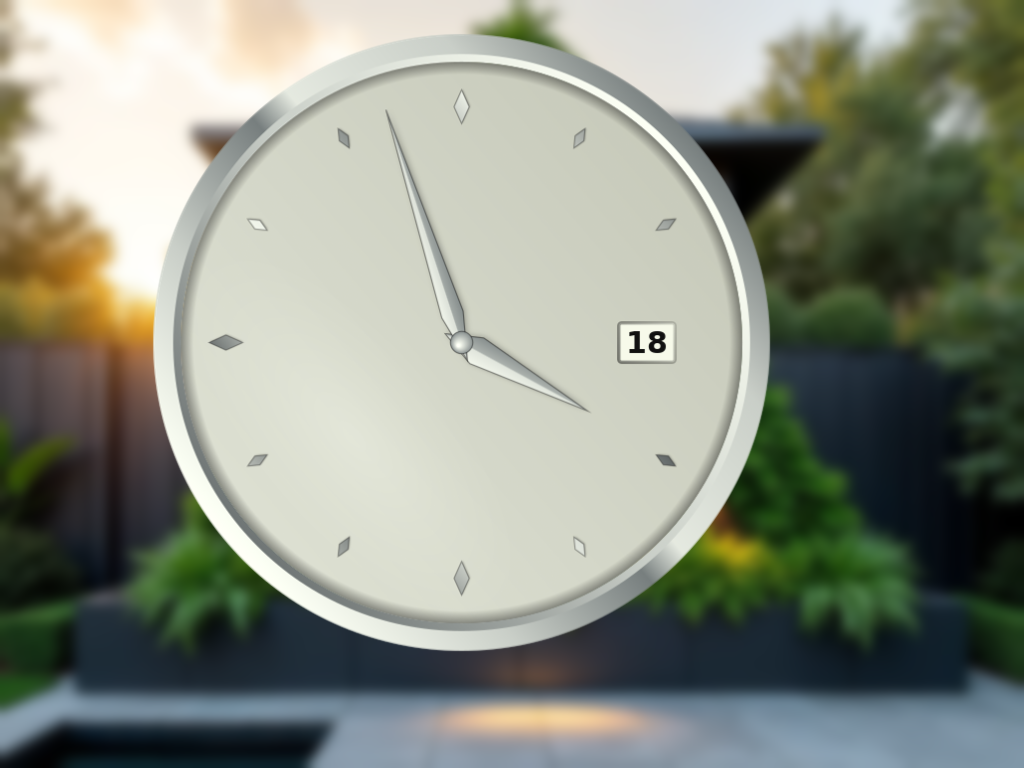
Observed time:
{"hour": 3, "minute": 57}
